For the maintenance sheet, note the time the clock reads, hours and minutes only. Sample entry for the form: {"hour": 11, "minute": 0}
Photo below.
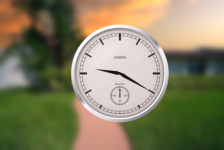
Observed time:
{"hour": 9, "minute": 20}
